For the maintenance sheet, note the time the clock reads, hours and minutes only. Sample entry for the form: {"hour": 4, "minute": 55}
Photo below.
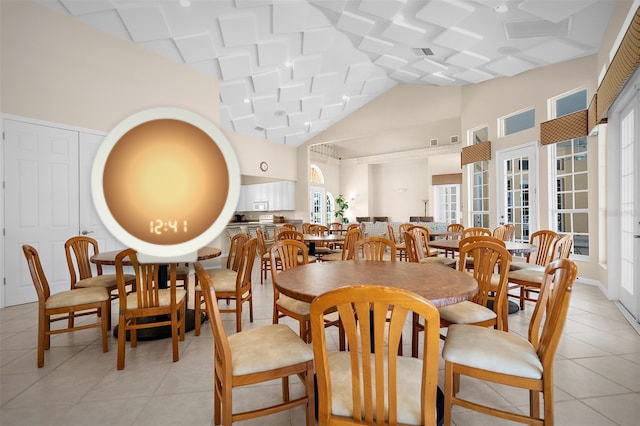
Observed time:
{"hour": 12, "minute": 41}
